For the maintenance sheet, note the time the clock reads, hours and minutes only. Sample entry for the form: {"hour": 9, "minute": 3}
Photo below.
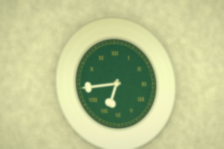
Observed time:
{"hour": 6, "minute": 44}
